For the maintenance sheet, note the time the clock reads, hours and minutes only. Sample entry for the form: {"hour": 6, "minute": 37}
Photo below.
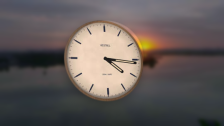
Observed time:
{"hour": 4, "minute": 16}
